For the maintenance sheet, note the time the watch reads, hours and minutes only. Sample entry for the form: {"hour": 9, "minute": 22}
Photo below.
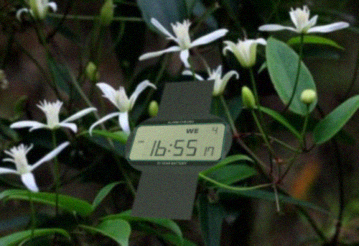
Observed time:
{"hour": 16, "minute": 55}
